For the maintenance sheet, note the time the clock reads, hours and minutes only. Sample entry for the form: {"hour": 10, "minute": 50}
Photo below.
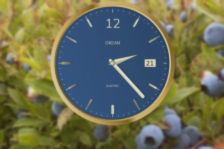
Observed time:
{"hour": 2, "minute": 23}
